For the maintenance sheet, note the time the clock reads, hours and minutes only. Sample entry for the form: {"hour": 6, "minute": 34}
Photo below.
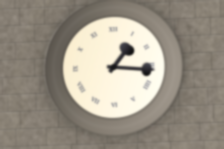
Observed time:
{"hour": 1, "minute": 16}
